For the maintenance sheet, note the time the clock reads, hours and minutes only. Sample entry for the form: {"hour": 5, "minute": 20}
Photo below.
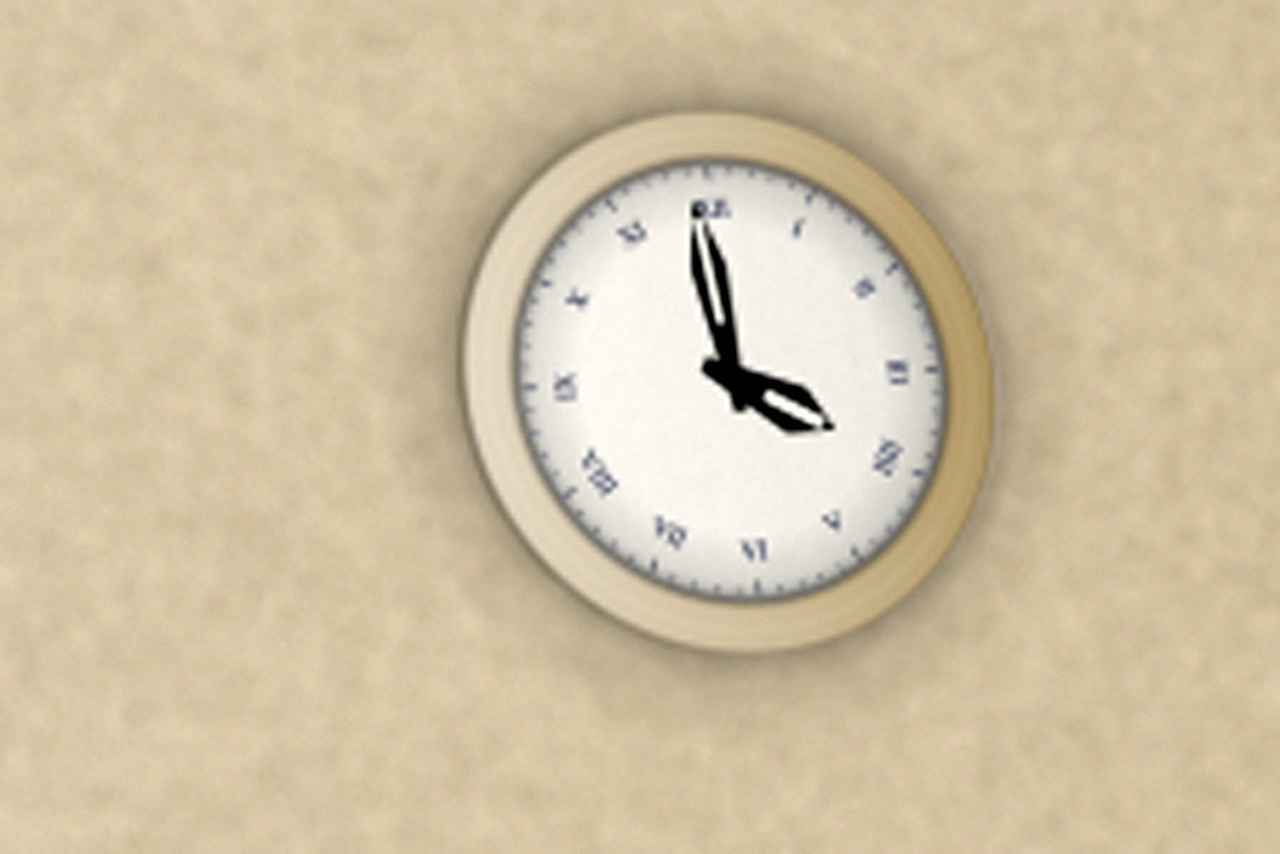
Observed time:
{"hour": 3, "minute": 59}
